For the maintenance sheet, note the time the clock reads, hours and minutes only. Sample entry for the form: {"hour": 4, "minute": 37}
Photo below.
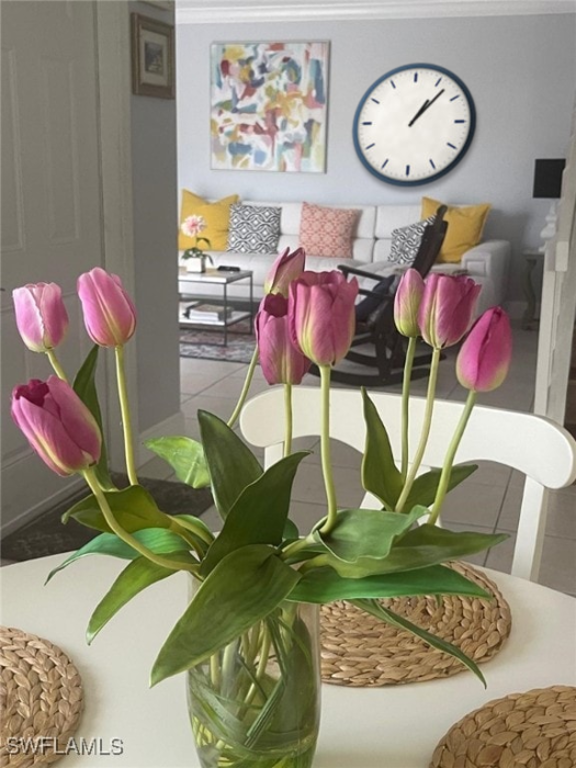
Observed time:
{"hour": 1, "minute": 7}
